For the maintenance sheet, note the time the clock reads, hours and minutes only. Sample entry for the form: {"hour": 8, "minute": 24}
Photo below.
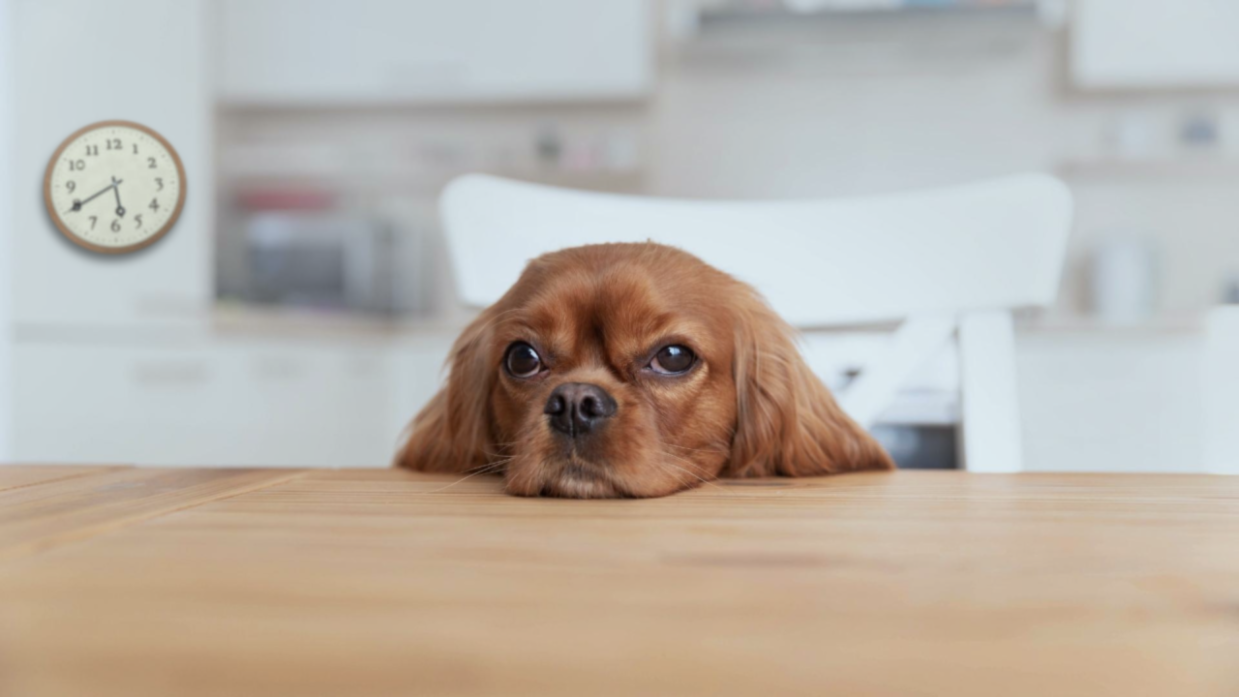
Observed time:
{"hour": 5, "minute": 40}
